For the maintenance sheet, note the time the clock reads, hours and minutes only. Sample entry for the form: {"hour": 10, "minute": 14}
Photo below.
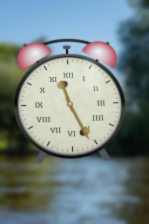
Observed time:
{"hour": 11, "minute": 26}
